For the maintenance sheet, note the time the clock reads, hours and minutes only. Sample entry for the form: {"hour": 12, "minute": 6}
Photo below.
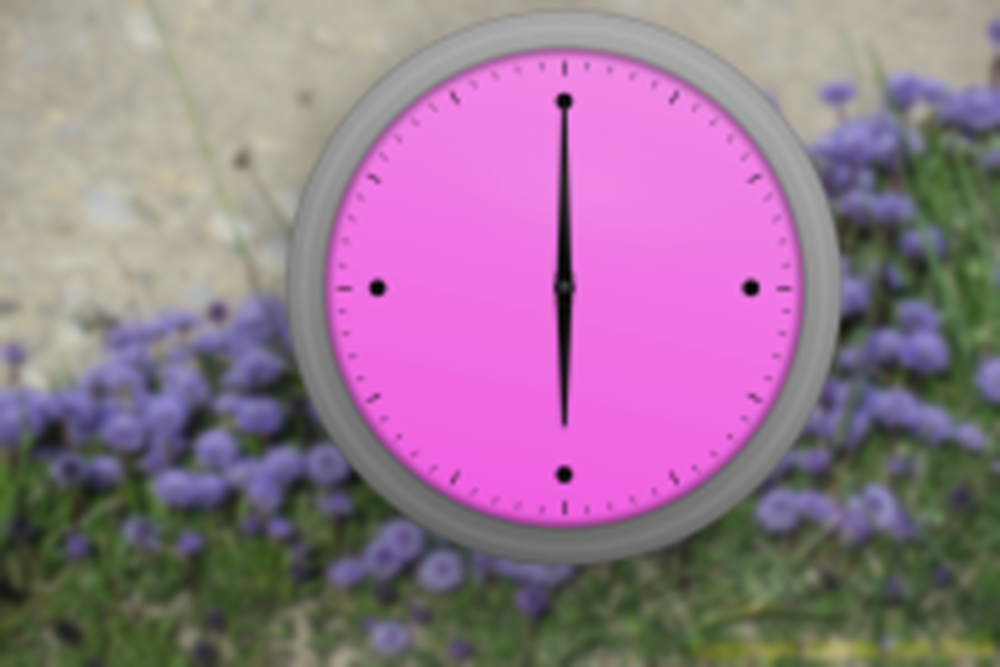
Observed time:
{"hour": 6, "minute": 0}
